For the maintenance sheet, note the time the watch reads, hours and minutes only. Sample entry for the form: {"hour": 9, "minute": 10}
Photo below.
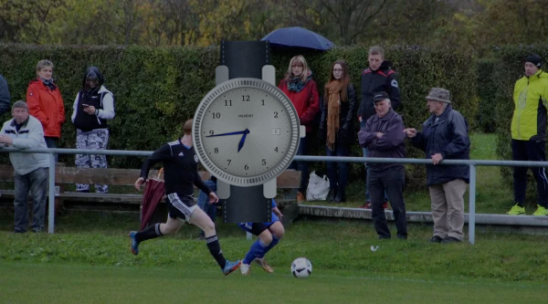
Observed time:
{"hour": 6, "minute": 44}
